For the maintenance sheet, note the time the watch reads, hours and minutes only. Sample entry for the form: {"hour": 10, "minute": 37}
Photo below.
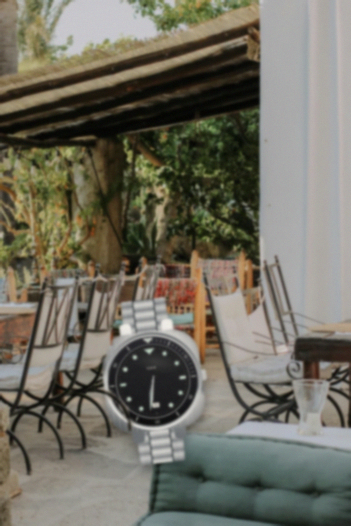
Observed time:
{"hour": 6, "minute": 32}
